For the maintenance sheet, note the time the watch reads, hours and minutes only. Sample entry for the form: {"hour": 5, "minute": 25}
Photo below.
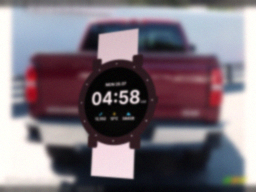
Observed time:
{"hour": 4, "minute": 58}
